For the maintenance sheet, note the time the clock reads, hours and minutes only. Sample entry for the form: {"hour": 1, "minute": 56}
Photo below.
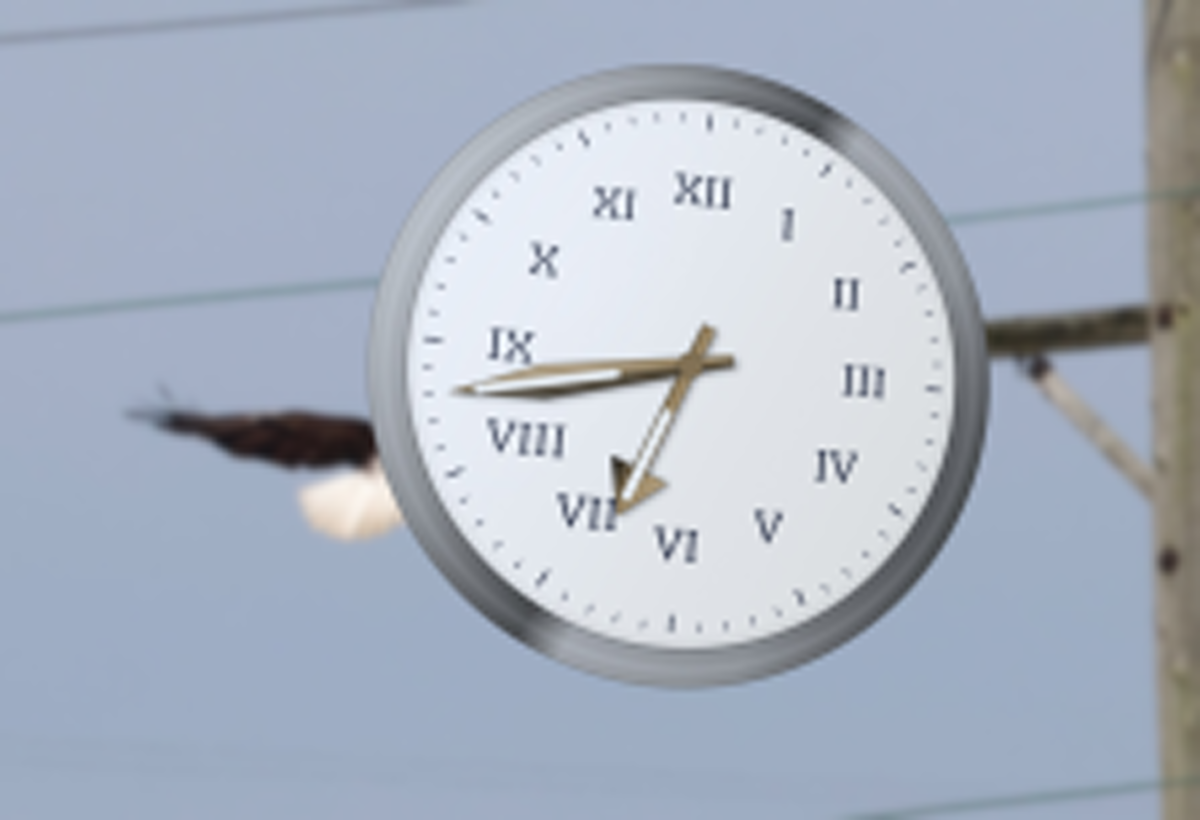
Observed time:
{"hour": 6, "minute": 43}
